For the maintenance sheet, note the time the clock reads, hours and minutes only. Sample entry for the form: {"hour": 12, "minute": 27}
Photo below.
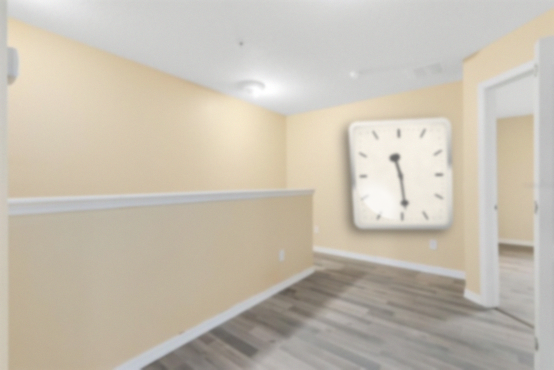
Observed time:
{"hour": 11, "minute": 29}
